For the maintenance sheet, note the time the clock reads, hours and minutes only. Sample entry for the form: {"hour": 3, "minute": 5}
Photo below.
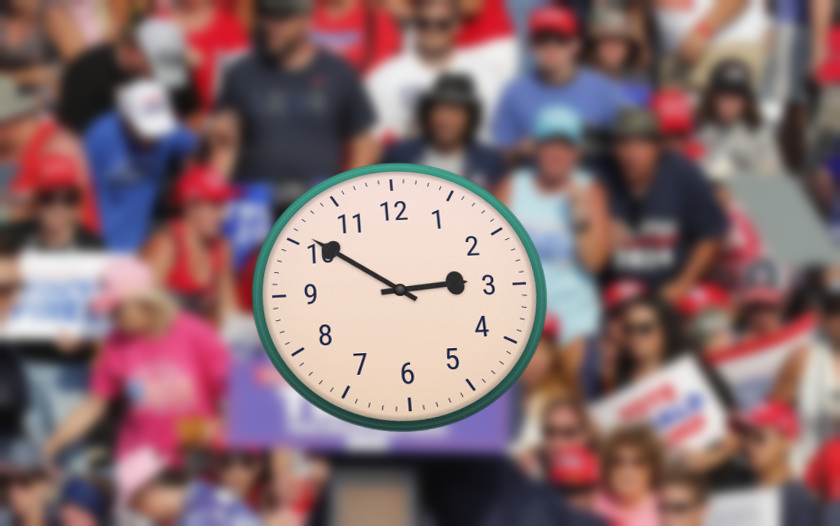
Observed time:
{"hour": 2, "minute": 51}
